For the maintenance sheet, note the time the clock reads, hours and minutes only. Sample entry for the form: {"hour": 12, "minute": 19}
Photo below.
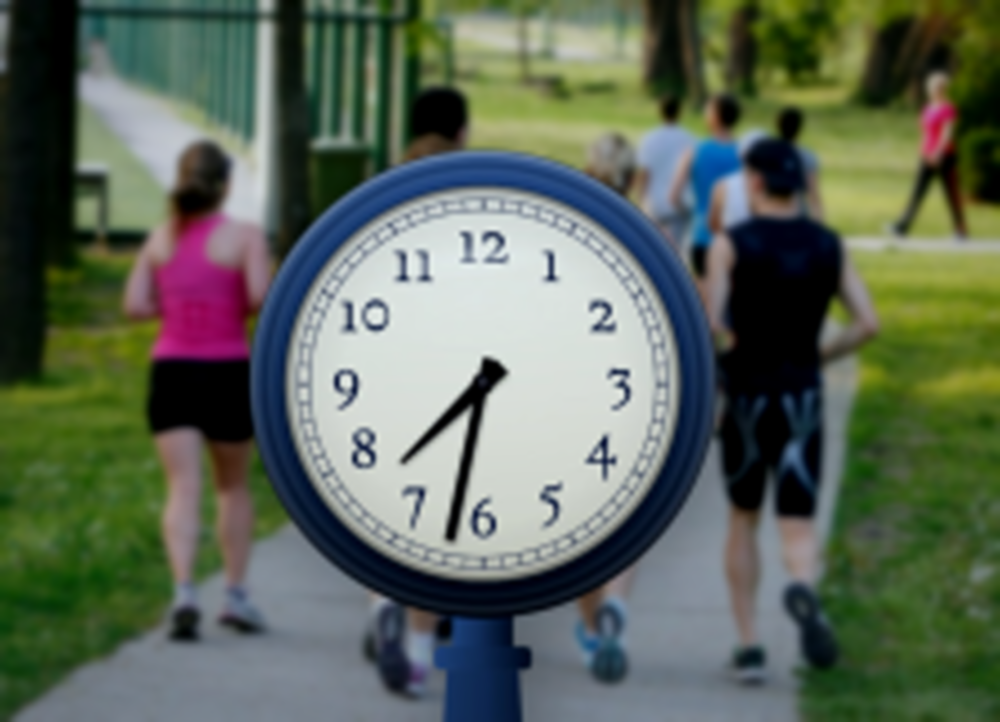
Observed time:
{"hour": 7, "minute": 32}
